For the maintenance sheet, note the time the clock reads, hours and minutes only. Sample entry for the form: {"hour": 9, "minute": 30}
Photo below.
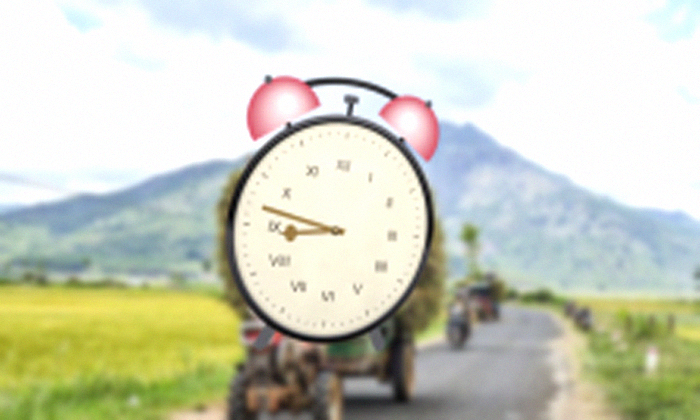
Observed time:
{"hour": 8, "minute": 47}
